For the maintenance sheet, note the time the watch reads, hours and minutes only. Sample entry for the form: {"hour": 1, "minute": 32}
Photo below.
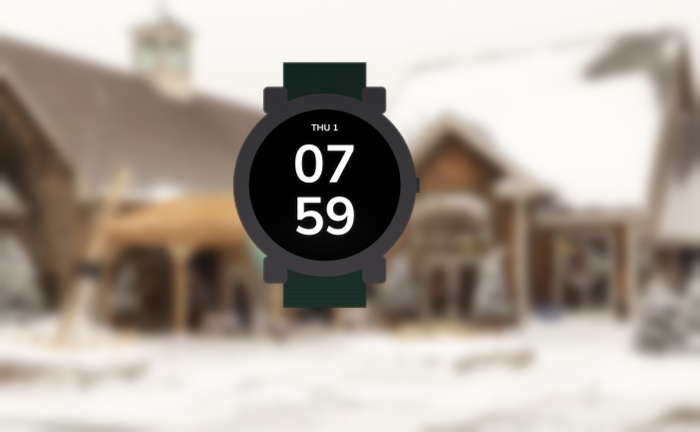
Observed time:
{"hour": 7, "minute": 59}
